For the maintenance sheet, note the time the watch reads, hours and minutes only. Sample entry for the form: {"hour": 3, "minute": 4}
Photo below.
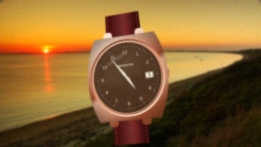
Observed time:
{"hour": 4, "minute": 54}
